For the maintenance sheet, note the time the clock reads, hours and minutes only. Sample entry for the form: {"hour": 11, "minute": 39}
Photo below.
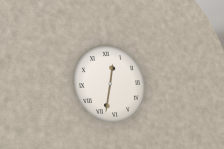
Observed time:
{"hour": 12, "minute": 33}
